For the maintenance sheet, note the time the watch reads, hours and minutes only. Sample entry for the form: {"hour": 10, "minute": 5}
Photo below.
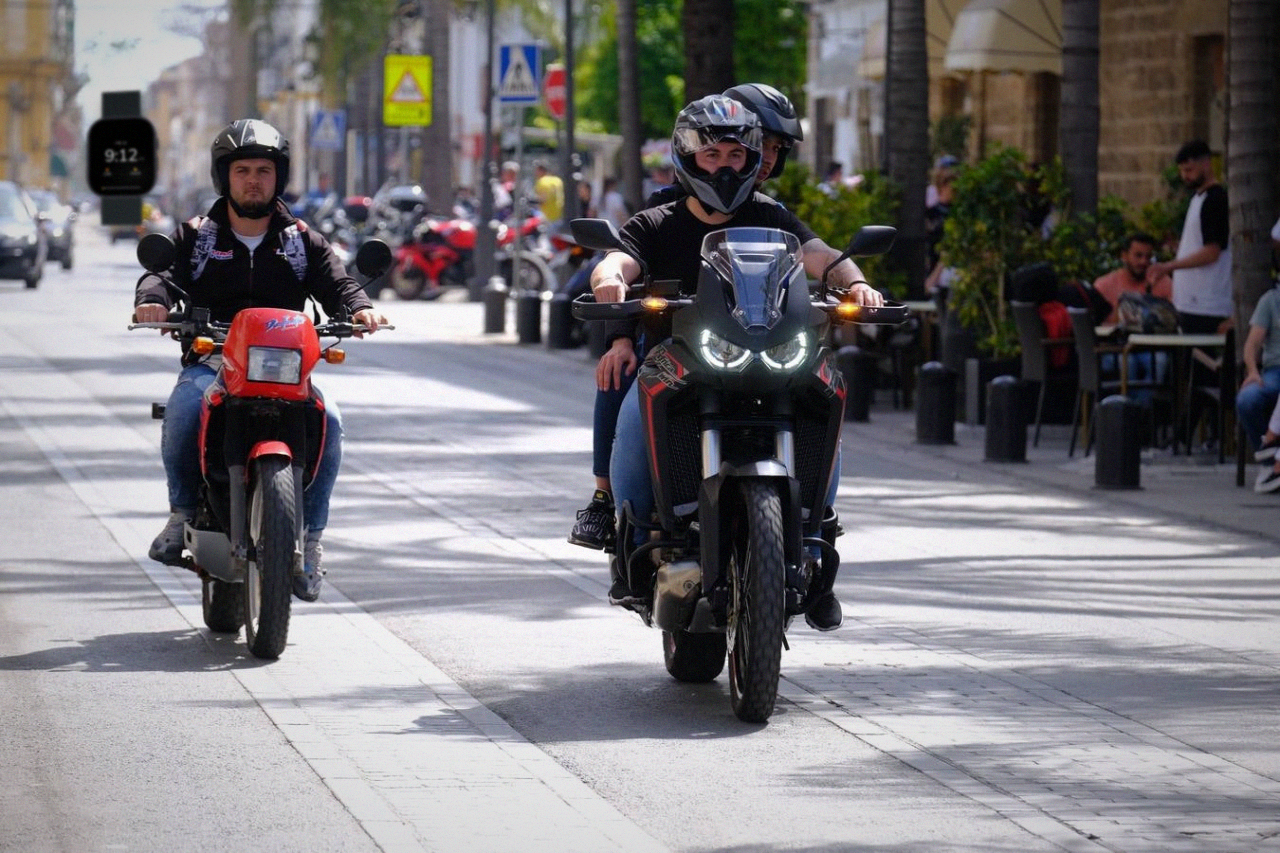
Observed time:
{"hour": 9, "minute": 12}
